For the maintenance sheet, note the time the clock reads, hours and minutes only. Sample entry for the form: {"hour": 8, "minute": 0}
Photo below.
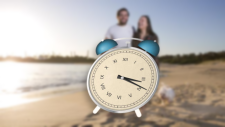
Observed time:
{"hour": 3, "minute": 19}
